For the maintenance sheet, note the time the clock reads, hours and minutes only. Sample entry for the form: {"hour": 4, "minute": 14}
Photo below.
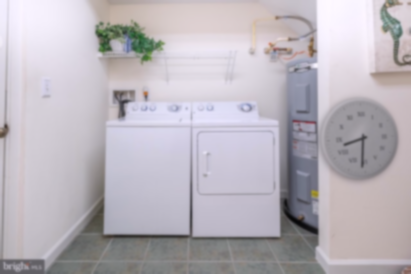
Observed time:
{"hour": 8, "minute": 31}
